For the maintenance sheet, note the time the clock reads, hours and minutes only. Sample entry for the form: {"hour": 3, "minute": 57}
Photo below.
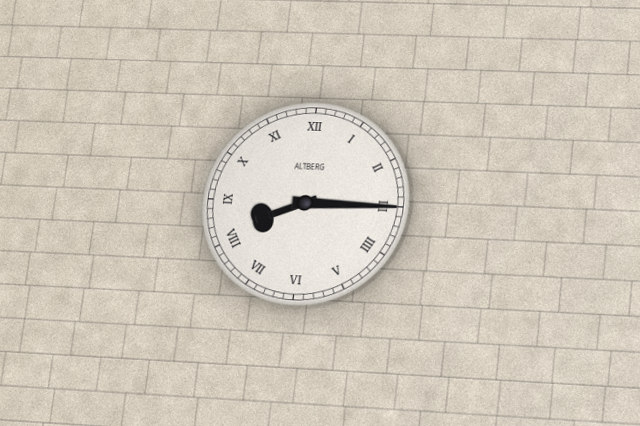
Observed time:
{"hour": 8, "minute": 15}
